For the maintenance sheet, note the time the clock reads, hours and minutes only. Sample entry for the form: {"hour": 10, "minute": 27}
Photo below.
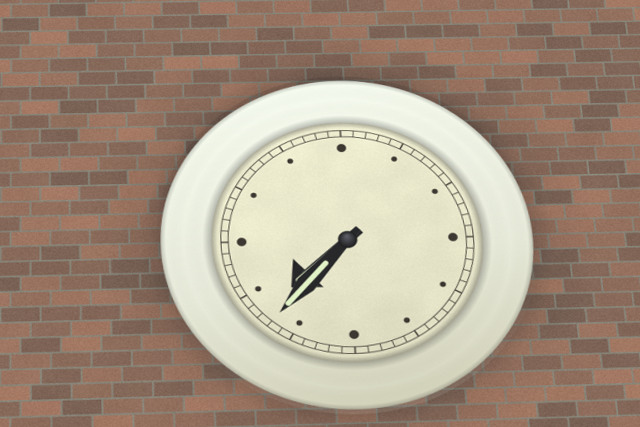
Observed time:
{"hour": 7, "minute": 37}
